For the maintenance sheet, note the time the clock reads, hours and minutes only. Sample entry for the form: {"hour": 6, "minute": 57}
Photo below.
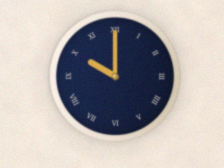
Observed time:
{"hour": 10, "minute": 0}
